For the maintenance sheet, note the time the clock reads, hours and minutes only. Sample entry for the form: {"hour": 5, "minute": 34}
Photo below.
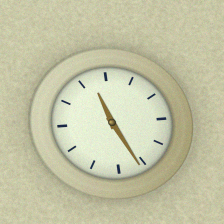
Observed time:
{"hour": 11, "minute": 26}
